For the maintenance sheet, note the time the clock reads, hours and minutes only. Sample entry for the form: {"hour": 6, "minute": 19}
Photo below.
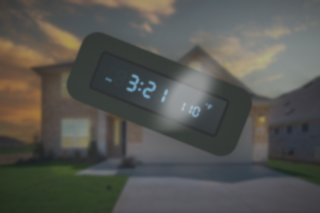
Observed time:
{"hour": 3, "minute": 21}
